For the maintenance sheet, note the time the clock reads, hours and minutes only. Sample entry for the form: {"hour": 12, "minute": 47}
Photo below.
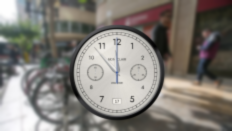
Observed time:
{"hour": 11, "minute": 53}
